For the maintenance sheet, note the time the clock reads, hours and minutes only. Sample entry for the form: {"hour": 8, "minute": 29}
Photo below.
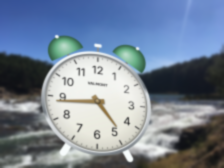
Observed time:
{"hour": 4, "minute": 44}
